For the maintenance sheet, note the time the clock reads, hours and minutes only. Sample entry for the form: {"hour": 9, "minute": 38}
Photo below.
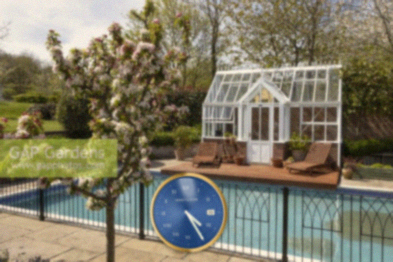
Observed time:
{"hour": 4, "minute": 25}
